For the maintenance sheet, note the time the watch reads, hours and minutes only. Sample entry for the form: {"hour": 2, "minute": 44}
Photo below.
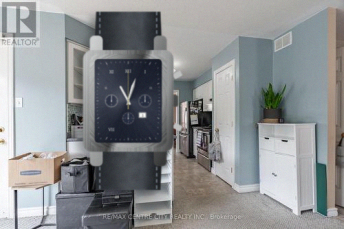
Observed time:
{"hour": 11, "minute": 3}
